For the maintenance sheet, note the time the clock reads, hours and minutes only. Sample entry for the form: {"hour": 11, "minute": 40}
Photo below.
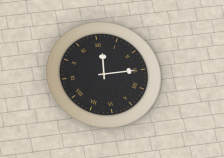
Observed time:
{"hour": 12, "minute": 15}
